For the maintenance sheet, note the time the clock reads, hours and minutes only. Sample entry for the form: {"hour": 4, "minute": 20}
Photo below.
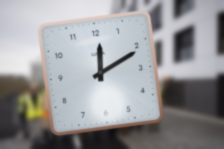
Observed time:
{"hour": 12, "minute": 11}
